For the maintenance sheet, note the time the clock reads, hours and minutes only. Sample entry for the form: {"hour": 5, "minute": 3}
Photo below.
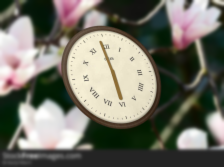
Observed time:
{"hour": 5, "minute": 59}
